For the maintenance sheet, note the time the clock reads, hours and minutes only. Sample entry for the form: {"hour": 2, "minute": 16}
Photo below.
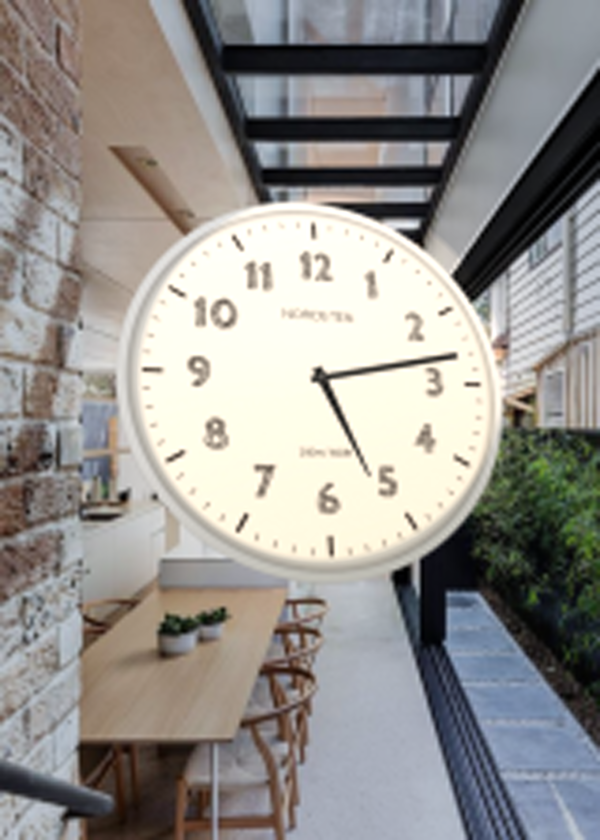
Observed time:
{"hour": 5, "minute": 13}
